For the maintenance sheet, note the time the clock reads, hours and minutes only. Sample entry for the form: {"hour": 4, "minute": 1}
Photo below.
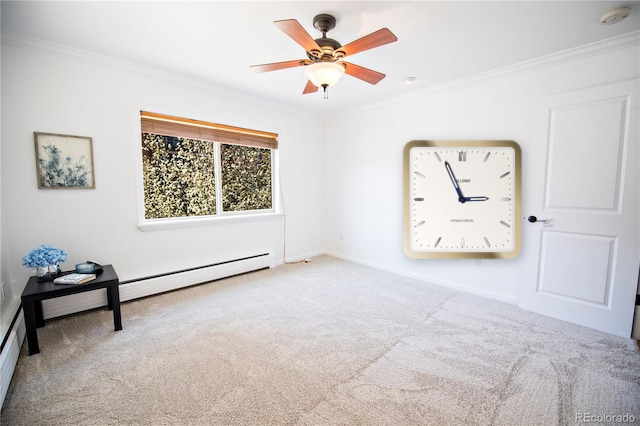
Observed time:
{"hour": 2, "minute": 56}
